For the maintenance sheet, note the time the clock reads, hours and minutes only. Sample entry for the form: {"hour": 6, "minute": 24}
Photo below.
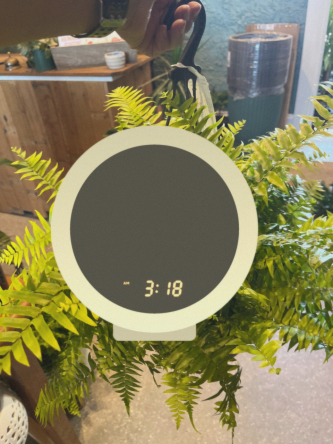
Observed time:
{"hour": 3, "minute": 18}
